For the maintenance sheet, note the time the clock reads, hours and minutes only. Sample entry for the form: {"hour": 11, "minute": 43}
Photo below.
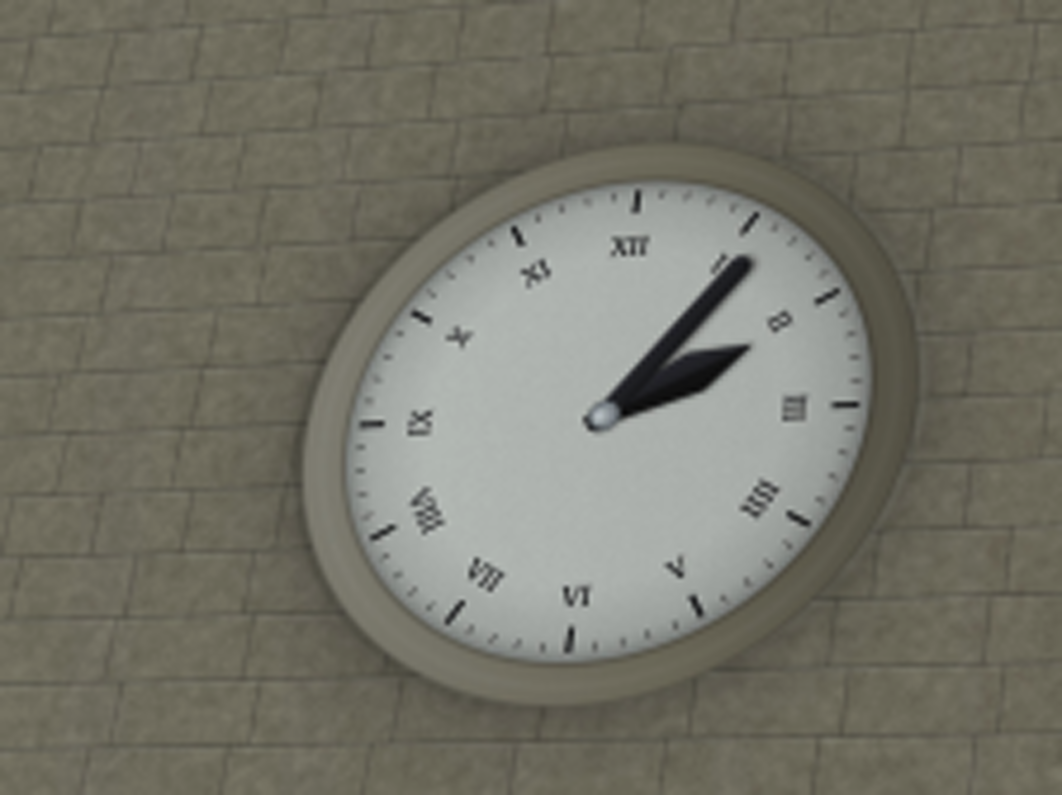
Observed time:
{"hour": 2, "minute": 6}
